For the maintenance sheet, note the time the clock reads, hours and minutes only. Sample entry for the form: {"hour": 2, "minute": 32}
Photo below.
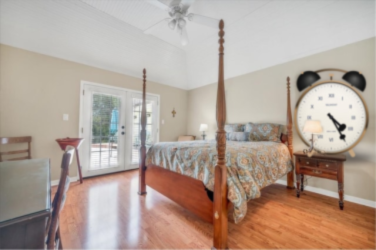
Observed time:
{"hour": 4, "minute": 25}
